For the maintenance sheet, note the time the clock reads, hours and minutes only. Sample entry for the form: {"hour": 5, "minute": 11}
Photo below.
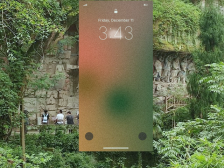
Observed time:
{"hour": 3, "minute": 43}
